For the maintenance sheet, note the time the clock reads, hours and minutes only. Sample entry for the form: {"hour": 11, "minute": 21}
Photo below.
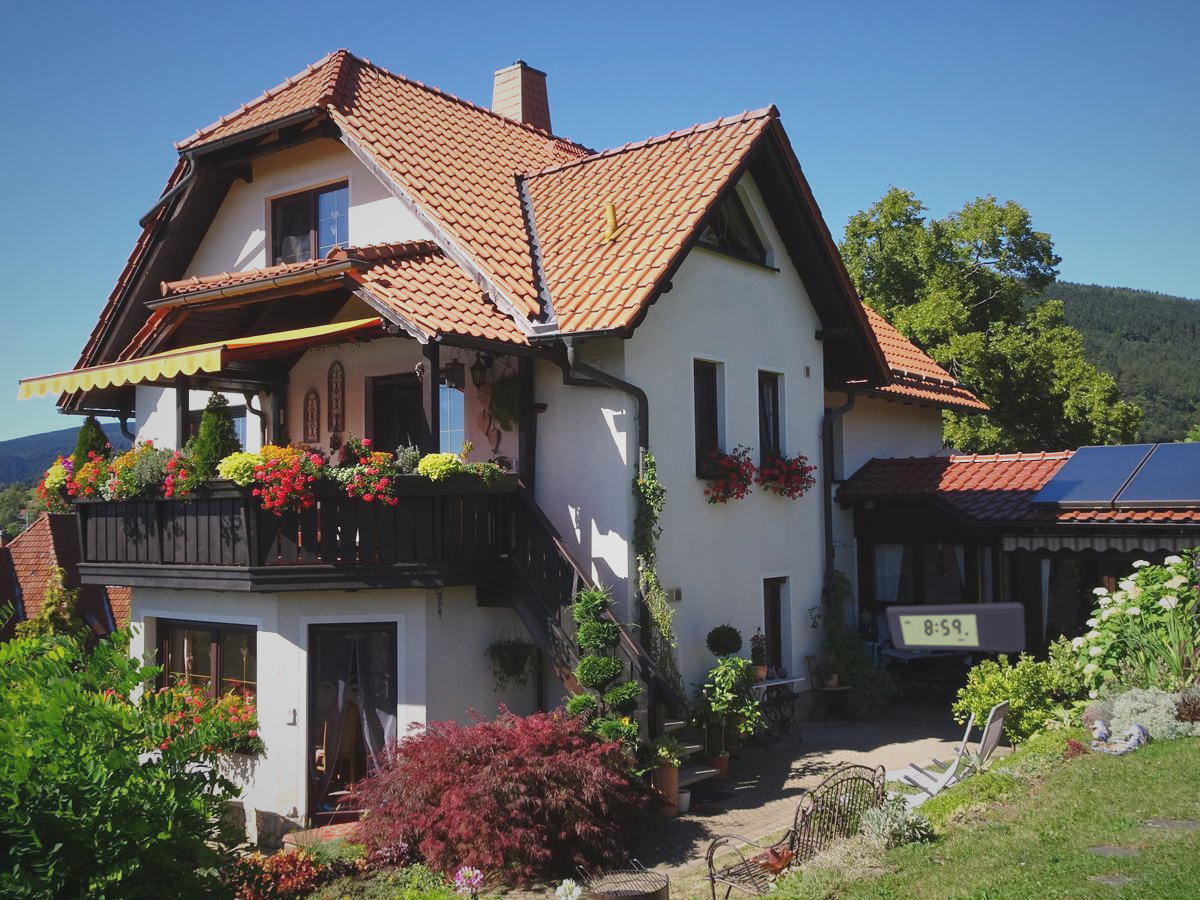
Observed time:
{"hour": 8, "minute": 59}
